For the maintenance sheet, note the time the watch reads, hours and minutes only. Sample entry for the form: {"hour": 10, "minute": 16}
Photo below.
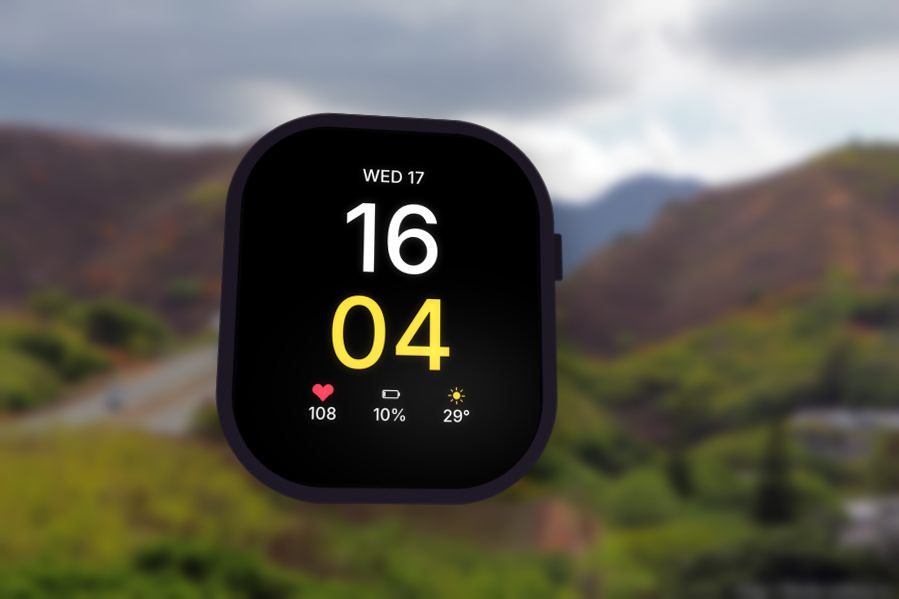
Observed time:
{"hour": 16, "minute": 4}
